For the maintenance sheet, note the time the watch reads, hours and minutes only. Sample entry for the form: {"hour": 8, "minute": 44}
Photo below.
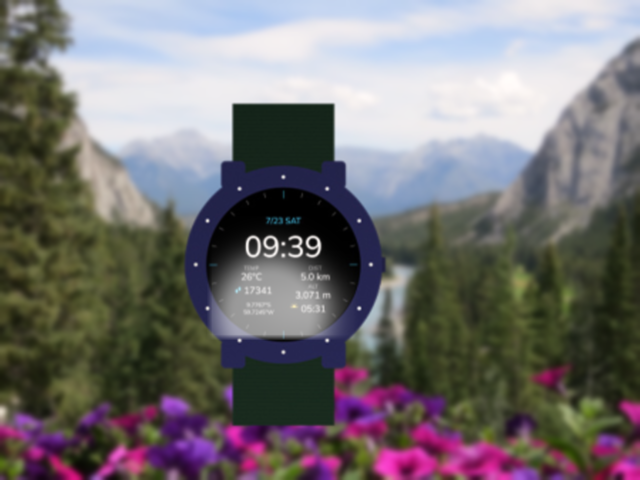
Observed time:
{"hour": 9, "minute": 39}
